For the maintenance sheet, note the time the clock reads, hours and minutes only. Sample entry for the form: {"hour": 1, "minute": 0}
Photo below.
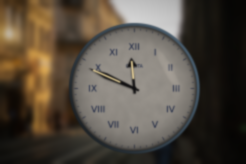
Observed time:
{"hour": 11, "minute": 49}
